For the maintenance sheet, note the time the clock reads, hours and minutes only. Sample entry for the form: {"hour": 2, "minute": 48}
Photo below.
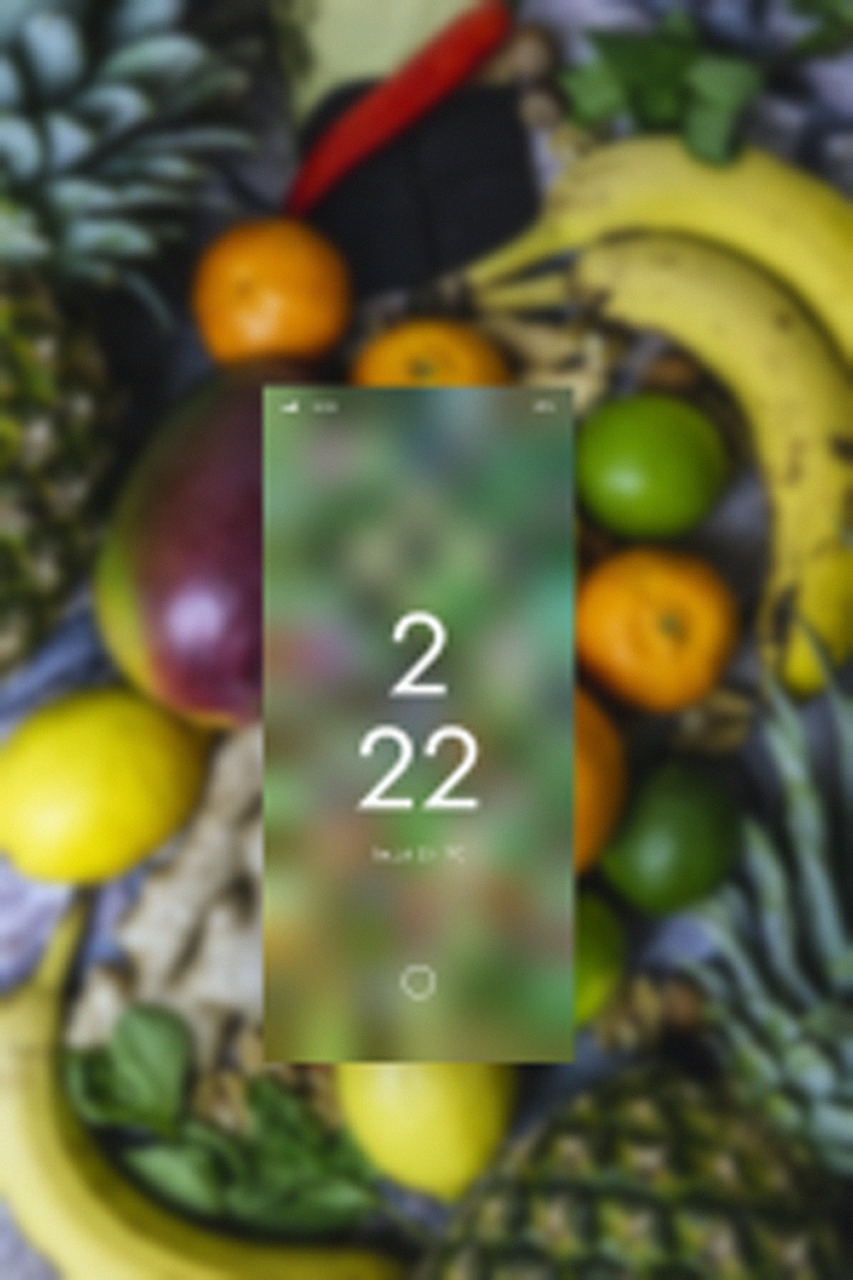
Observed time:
{"hour": 2, "minute": 22}
